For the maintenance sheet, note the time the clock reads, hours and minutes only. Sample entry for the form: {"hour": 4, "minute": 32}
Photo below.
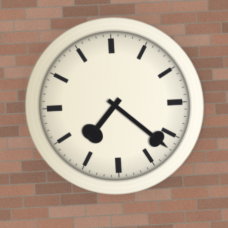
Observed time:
{"hour": 7, "minute": 22}
